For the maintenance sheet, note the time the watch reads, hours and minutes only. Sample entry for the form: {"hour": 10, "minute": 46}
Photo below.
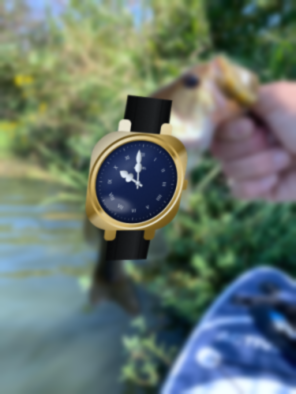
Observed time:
{"hour": 9, "minute": 59}
